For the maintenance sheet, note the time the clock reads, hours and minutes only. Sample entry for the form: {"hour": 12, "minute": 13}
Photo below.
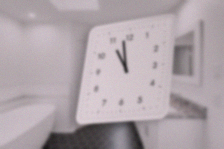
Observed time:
{"hour": 10, "minute": 58}
